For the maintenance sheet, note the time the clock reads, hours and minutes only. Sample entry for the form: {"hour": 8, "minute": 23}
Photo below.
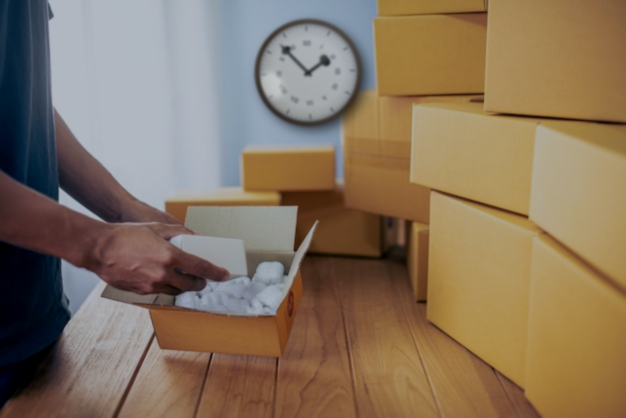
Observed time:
{"hour": 1, "minute": 53}
